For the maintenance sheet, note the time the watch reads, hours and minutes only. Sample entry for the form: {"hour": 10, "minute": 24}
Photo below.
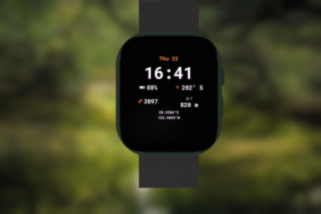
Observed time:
{"hour": 16, "minute": 41}
